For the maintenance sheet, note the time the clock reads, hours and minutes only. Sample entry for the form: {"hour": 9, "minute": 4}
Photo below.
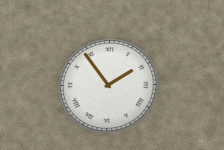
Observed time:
{"hour": 1, "minute": 54}
